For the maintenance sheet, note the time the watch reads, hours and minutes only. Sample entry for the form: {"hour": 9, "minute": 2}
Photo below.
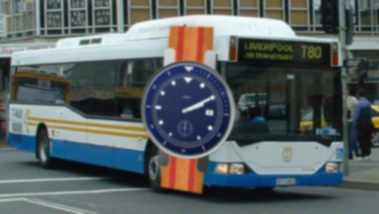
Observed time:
{"hour": 2, "minute": 10}
